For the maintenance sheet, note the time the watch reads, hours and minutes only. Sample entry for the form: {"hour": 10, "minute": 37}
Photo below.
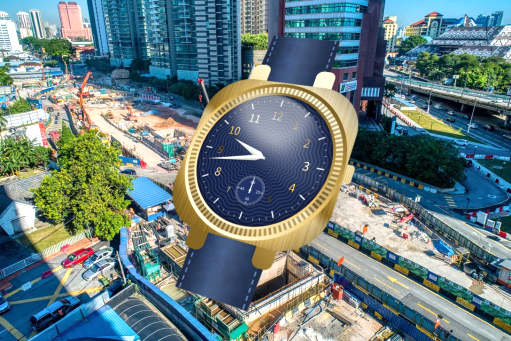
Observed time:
{"hour": 9, "minute": 43}
